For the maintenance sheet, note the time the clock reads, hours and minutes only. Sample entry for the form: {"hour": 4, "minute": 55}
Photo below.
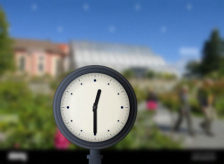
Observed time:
{"hour": 12, "minute": 30}
